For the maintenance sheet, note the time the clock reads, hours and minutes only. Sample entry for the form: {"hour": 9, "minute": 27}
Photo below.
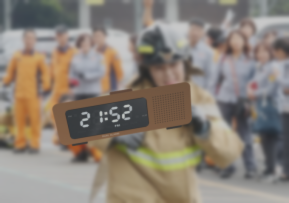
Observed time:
{"hour": 21, "minute": 52}
